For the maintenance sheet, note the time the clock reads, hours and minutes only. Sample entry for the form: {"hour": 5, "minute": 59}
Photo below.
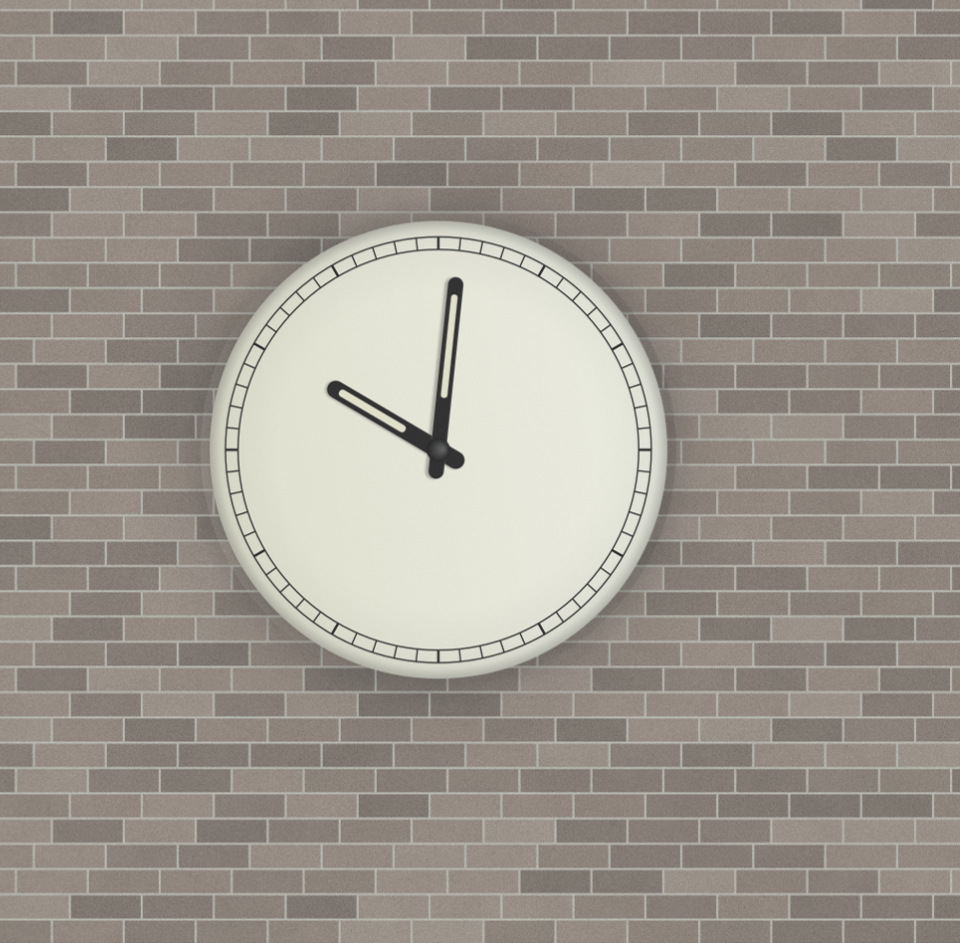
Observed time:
{"hour": 10, "minute": 1}
